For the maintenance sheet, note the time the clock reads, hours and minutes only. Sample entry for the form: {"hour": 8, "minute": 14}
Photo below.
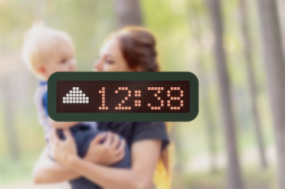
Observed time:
{"hour": 12, "minute": 38}
